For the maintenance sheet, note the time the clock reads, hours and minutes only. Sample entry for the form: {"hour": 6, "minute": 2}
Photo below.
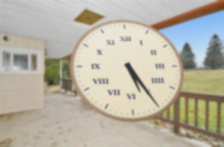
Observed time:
{"hour": 5, "minute": 25}
